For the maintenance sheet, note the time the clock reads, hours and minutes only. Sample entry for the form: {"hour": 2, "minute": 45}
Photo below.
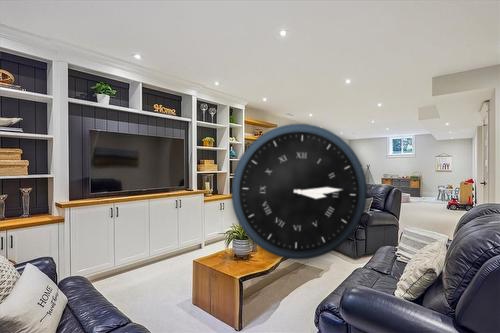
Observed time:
{"hour": 3, "minute": 14}
